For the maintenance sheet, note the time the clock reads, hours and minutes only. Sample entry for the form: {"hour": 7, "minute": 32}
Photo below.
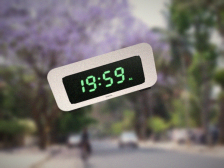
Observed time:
{"hour": 19, "minute": 59}
